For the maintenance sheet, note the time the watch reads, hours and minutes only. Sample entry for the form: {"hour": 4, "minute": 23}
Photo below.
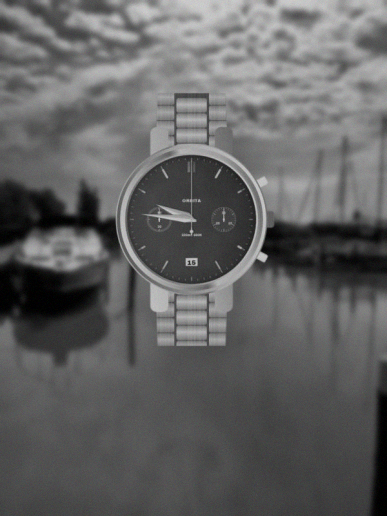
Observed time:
{"hour": 9, "minute": 46}
